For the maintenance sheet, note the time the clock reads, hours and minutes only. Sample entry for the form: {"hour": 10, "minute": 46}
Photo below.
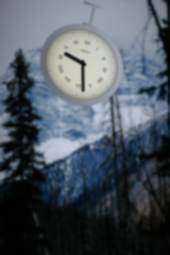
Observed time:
{"hour": 9, "minute": 28}
